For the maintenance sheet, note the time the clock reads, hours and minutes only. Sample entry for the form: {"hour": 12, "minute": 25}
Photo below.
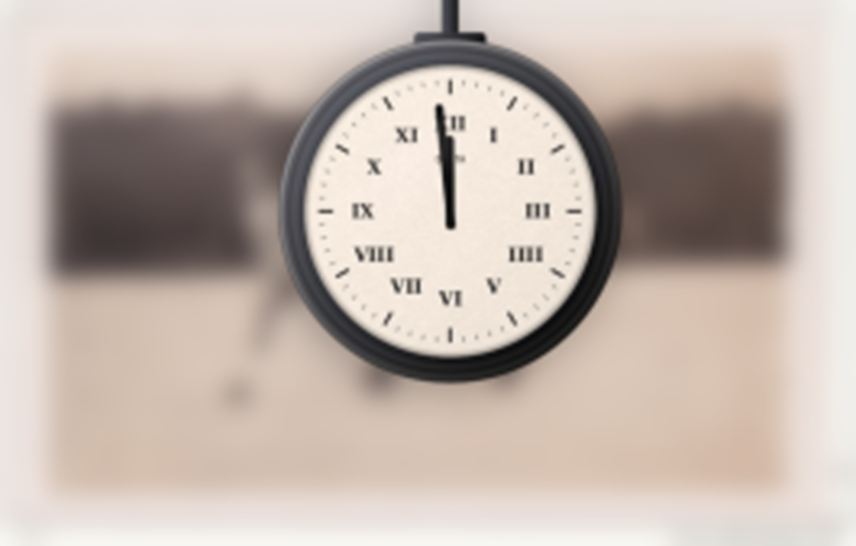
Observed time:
{"hour": 11, "minute": 59}
